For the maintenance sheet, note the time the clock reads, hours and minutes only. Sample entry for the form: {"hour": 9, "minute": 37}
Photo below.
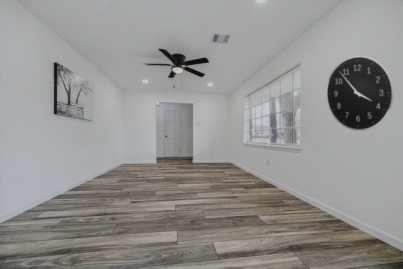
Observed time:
{"hour": 3, "minute": 53}
